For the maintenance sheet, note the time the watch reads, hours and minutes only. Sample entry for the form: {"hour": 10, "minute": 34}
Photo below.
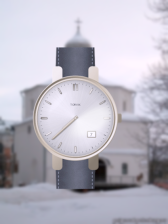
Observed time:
{"hour": 7, "minute": 38}
